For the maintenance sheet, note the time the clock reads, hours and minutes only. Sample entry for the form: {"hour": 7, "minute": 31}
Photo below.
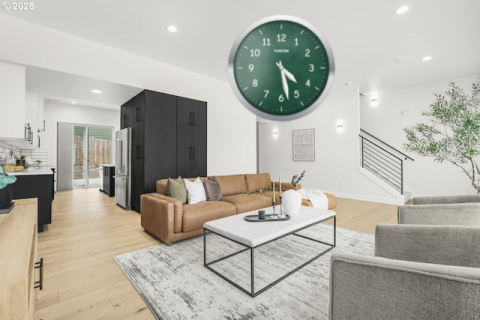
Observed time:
{"hour": 4, "minute": 28}
